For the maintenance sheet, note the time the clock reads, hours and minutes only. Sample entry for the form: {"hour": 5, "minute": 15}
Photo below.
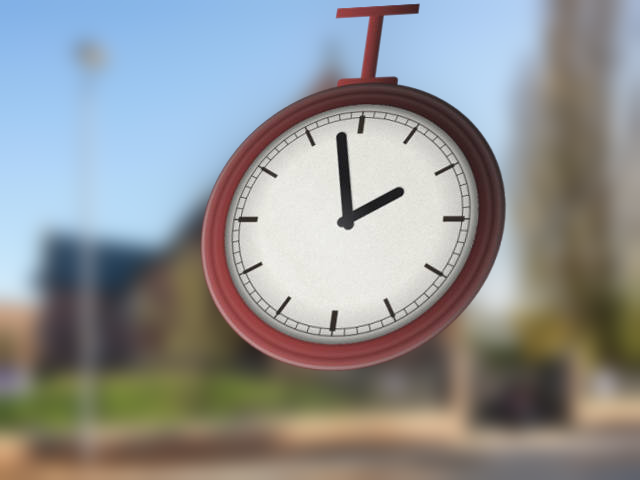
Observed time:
{"hour": 1, "minute": 58}
